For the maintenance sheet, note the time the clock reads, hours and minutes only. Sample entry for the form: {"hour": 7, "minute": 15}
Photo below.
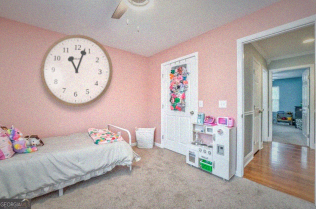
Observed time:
{"hour": 11, "minute": 3}
